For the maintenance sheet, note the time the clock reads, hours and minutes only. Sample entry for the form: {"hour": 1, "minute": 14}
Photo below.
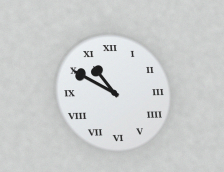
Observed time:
{"hour": 10, "minute": 50}
